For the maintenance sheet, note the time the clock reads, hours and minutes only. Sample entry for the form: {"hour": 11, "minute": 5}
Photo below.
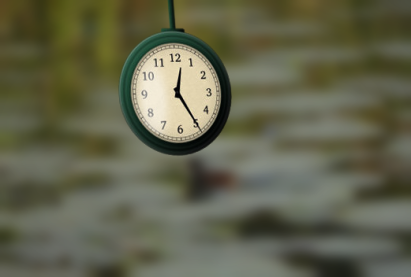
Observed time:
{"hour": 12, "minute": 25}
